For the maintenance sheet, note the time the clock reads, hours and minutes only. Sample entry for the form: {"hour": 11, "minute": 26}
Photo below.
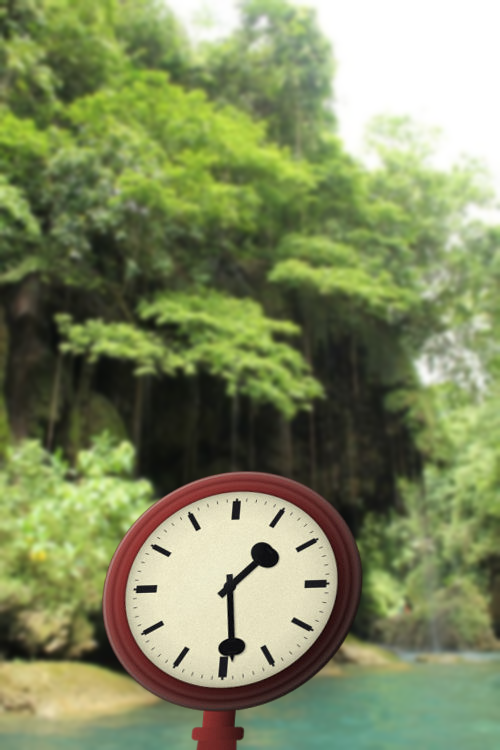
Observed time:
{"hour": 1, "minute": 29}
